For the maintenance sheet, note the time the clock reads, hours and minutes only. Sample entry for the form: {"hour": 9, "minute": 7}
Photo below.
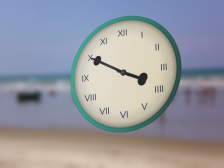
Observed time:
{"hour": 3, "minute": 50}
